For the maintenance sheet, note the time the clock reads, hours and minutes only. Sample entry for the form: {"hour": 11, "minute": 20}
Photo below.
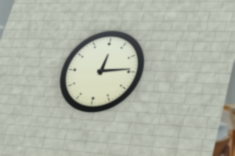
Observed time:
{"hour": 12, "minute": 14}
